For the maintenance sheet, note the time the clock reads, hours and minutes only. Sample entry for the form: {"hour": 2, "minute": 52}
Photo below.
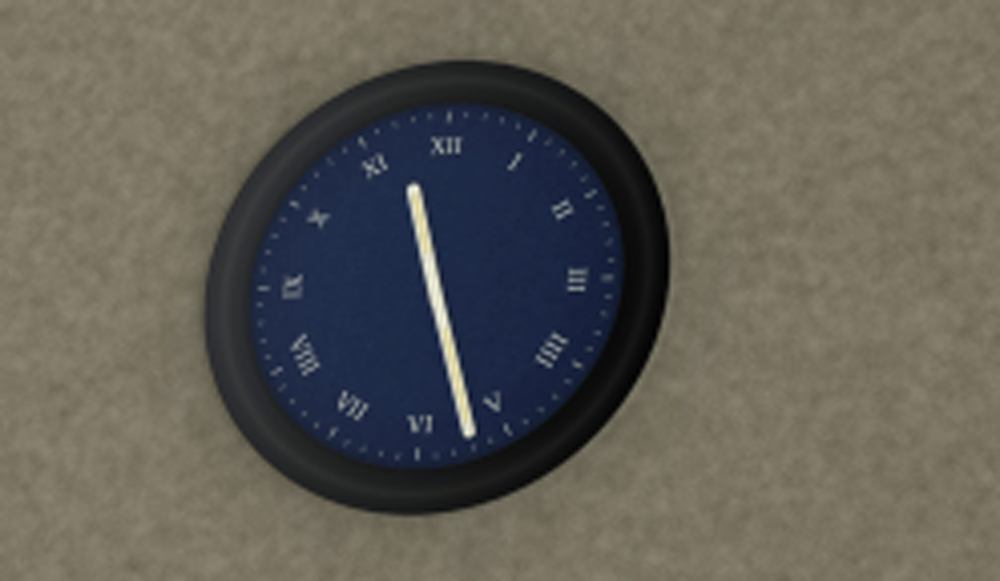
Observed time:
{"hour": 11, "minute": 27}
